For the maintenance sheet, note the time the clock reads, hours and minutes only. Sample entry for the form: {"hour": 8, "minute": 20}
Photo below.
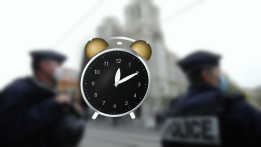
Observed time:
{"hour": 12, "minute": 10}
